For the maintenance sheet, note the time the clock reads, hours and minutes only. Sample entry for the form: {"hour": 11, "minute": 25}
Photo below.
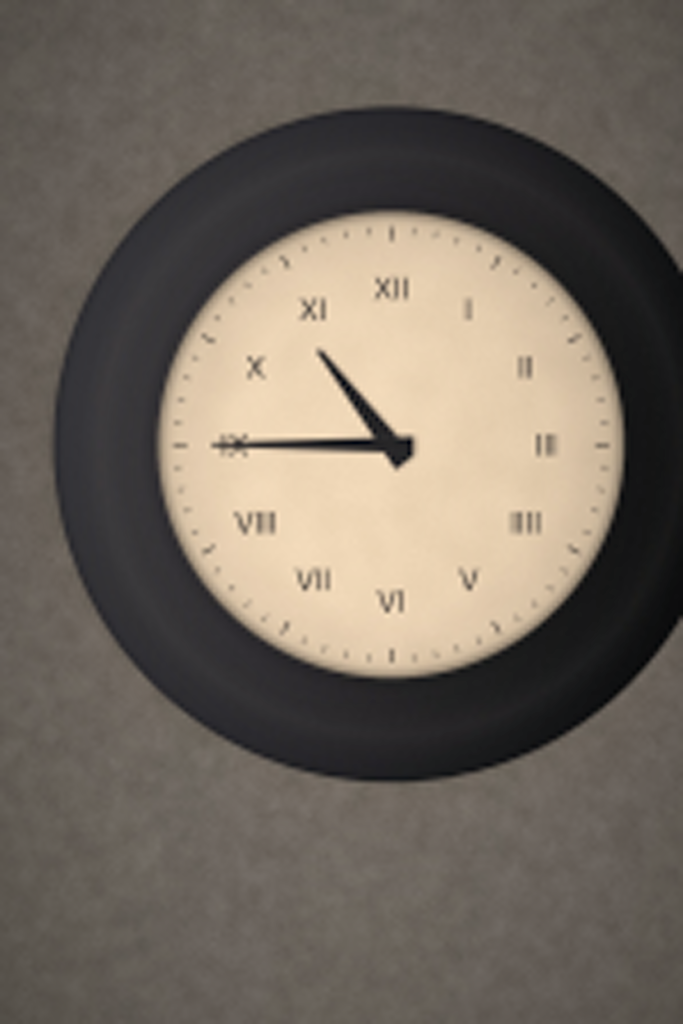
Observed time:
{"hour": 10, "minute": 45}
